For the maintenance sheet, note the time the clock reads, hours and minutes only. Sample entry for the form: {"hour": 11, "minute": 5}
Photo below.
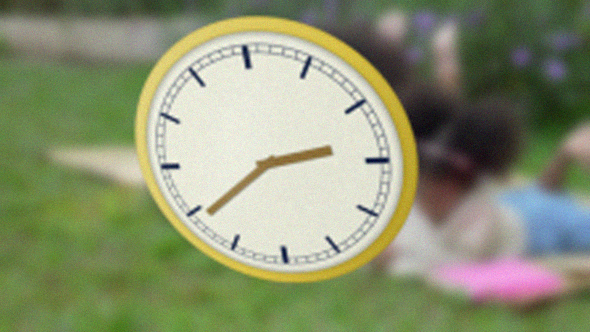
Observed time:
{"hour": 2, "minute": 39}
